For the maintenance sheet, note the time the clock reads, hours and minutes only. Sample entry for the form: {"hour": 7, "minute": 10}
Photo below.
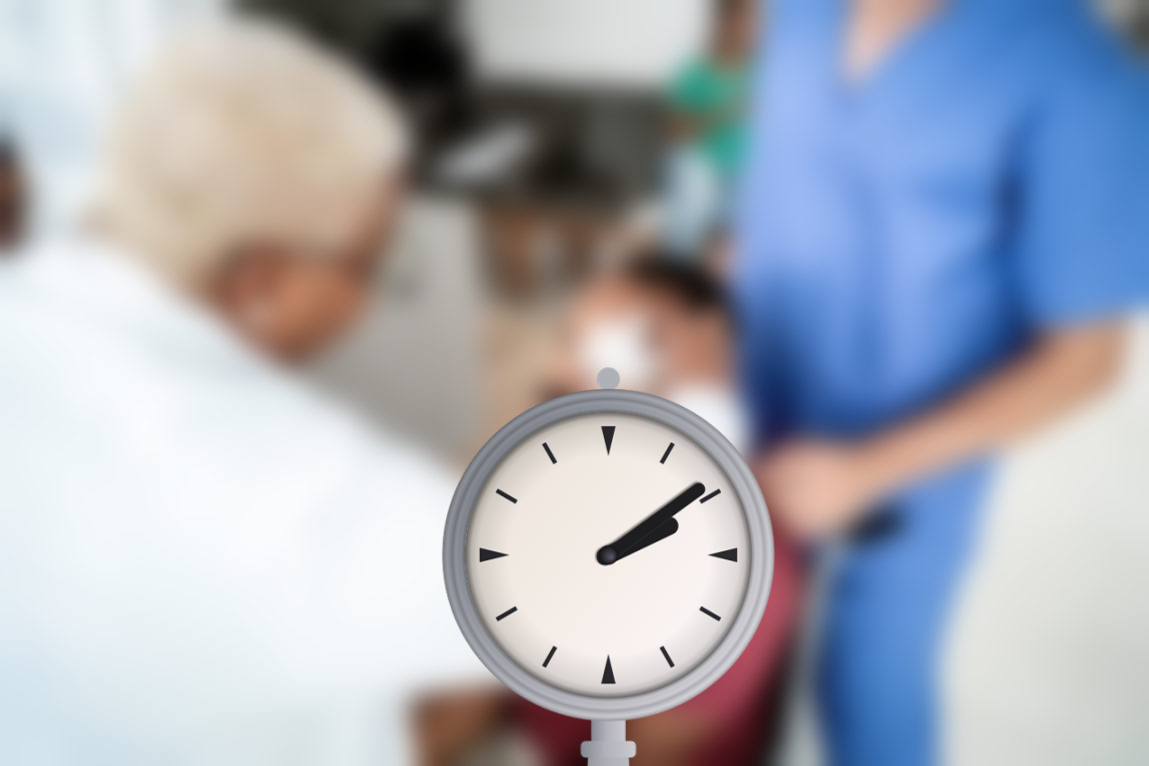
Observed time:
{"hour": 2, "minute": 9}
